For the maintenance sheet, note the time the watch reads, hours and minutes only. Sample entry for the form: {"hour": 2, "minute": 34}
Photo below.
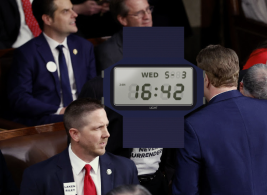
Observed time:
{"hour": 16, "minute": 42}
